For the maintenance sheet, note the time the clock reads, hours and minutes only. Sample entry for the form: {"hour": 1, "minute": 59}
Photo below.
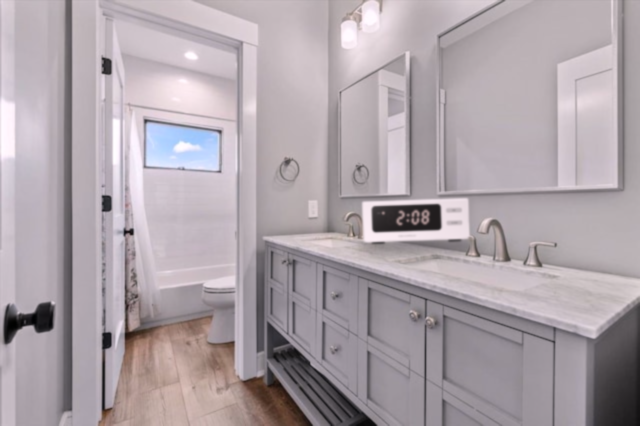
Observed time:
{"hour": 2, "minute": 8}
